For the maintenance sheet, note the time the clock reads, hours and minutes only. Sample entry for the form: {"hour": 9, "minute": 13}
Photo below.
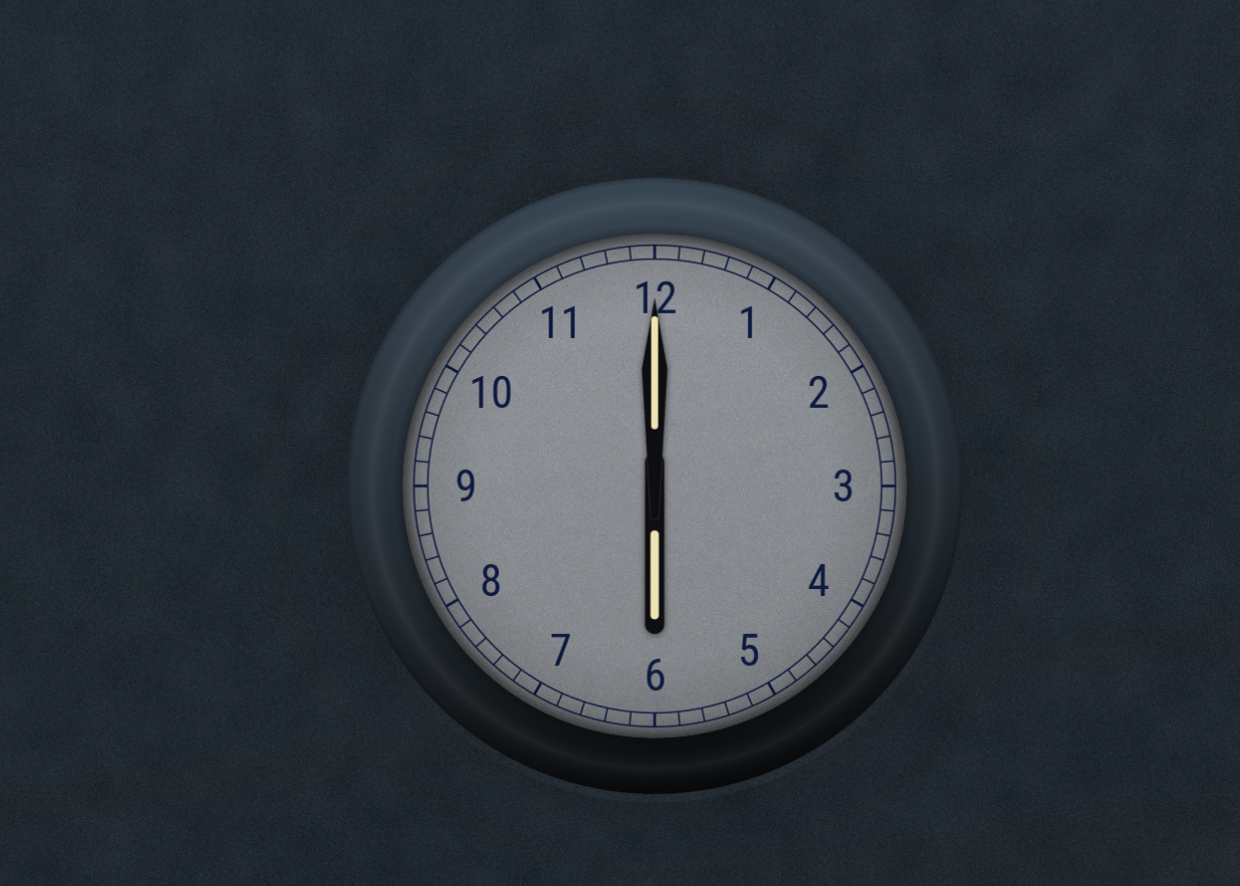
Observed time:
{"hour": 6, "minute": 0}
